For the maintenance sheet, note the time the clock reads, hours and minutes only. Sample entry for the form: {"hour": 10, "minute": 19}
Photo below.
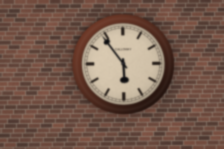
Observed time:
{"hour": 5, "minute": 54}
